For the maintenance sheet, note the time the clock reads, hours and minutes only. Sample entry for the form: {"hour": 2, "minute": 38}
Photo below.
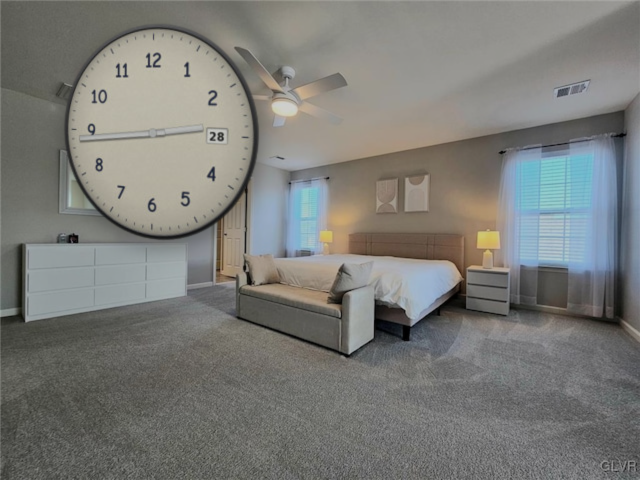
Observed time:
{"hour": 2, "minute": 44}
